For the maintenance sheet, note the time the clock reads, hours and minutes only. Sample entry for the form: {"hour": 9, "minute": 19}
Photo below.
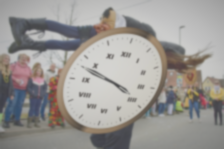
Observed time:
{"hour": 3, "minute": 48}
